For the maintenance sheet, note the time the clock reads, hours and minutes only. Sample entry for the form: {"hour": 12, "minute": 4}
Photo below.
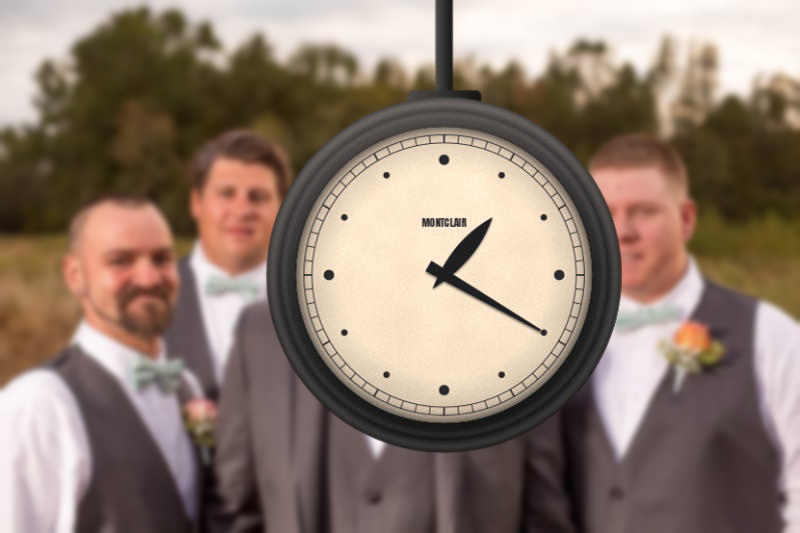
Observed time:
{"hour": 1, "minute": 20}
